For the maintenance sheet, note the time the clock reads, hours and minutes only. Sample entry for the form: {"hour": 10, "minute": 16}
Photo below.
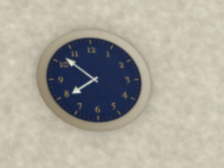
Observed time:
{"hour": 7, "minute": 52}
